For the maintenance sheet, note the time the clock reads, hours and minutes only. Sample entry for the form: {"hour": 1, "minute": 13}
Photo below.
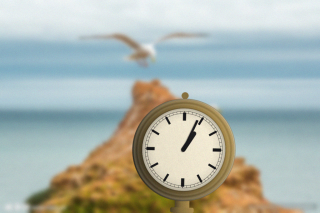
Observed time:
{"hour": 1, "minute": 4}
